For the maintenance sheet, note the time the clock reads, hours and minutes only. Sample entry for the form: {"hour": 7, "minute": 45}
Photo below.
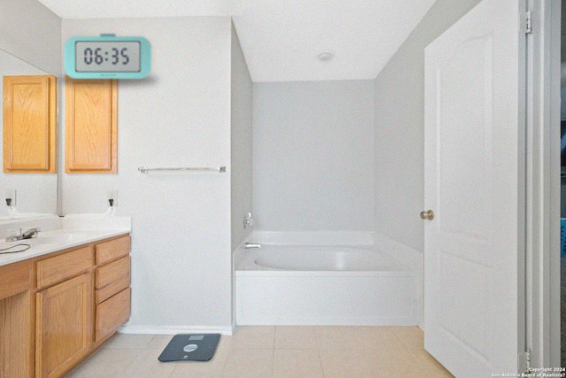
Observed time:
{"hour": 6, "minute": 35}
